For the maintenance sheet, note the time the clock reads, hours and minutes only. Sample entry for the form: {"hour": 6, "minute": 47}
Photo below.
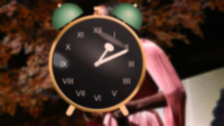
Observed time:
{"hour": 1, "minute": 11}
